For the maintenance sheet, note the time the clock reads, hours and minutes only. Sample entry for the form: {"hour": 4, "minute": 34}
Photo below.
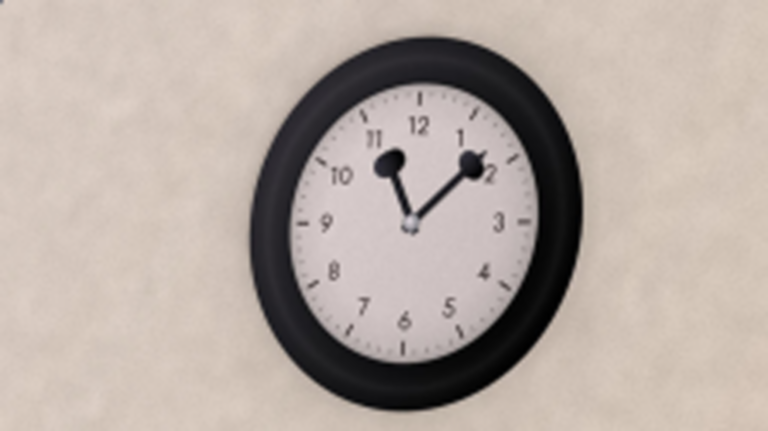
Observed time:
{"hour": 11, "minute": 8}
